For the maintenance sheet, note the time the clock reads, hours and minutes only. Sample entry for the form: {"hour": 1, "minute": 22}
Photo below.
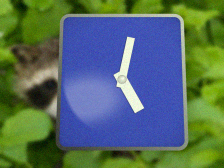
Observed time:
{"hour": 5, "minute": 2}
